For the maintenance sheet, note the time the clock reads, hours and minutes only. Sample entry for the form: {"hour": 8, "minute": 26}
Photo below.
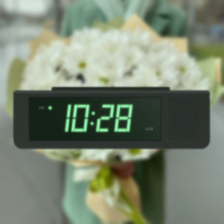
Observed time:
{"hour": 10, "minute": 28}
